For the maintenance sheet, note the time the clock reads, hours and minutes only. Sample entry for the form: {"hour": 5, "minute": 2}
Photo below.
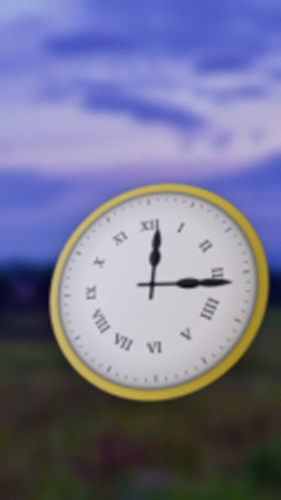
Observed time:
{"hour": 12, "minute": 16}
